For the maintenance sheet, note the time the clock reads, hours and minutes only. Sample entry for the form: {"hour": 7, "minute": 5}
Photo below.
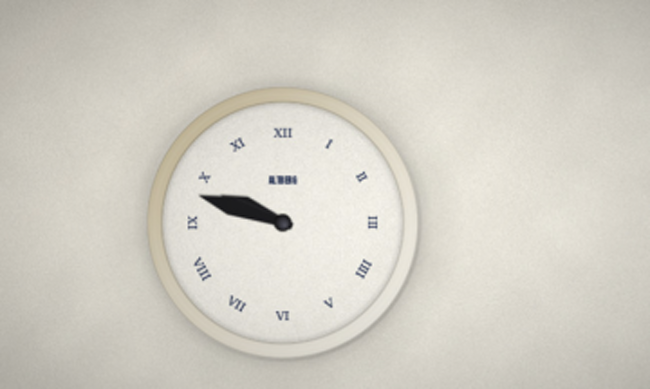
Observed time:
{"hour": 9, "minute": 48}
